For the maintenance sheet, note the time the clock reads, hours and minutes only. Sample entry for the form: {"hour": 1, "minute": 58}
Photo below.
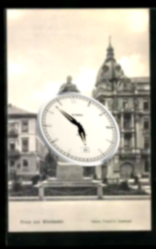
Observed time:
{"hour": 5, "minute": 53}
